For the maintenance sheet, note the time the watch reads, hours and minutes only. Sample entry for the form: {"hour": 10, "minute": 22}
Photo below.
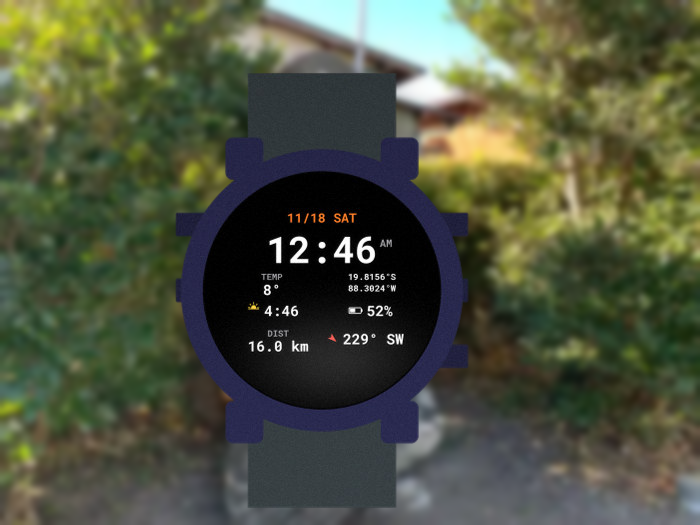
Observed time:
{"hour": 12, "minute": 46}
